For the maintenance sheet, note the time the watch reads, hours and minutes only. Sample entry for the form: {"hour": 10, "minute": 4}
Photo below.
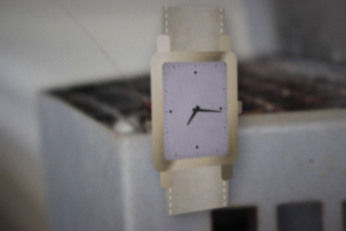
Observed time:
{"hour": 7, "minute": 16}
